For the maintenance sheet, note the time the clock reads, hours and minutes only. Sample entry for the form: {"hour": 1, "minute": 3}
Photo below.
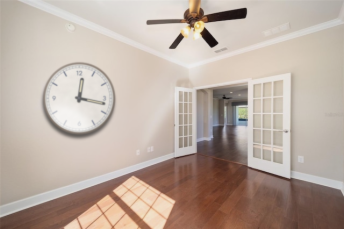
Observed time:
{"hour": 12, "minute": 17}
